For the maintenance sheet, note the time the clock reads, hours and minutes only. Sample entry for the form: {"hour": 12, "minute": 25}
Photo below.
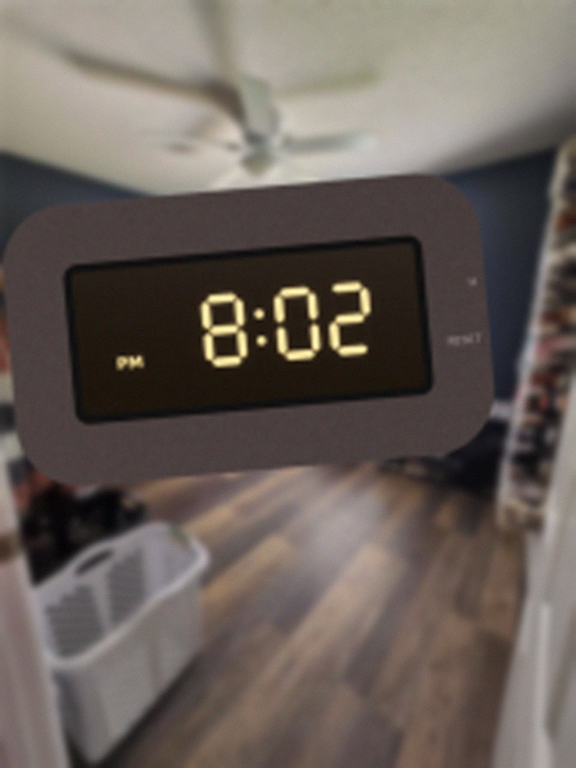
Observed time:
{"hour": 8, "minute": 2}
